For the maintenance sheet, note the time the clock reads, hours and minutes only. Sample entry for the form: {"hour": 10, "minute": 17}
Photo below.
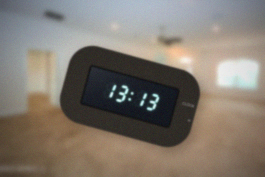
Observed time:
{"hour": 13, "minute": 13}
